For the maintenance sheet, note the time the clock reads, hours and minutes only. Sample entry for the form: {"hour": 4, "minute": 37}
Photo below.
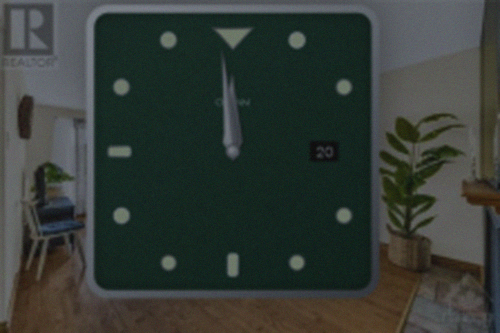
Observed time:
{"hour": 11, "minute": 59}
